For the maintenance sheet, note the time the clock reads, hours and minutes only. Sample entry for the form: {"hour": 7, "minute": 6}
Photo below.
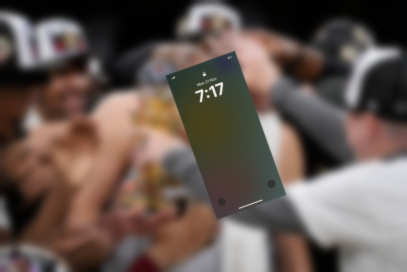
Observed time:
{"hour": 7, "minute": 17}
